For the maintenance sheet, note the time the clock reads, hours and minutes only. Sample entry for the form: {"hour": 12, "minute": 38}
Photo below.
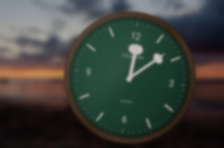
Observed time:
{"hour": 12, "minute": 8}
